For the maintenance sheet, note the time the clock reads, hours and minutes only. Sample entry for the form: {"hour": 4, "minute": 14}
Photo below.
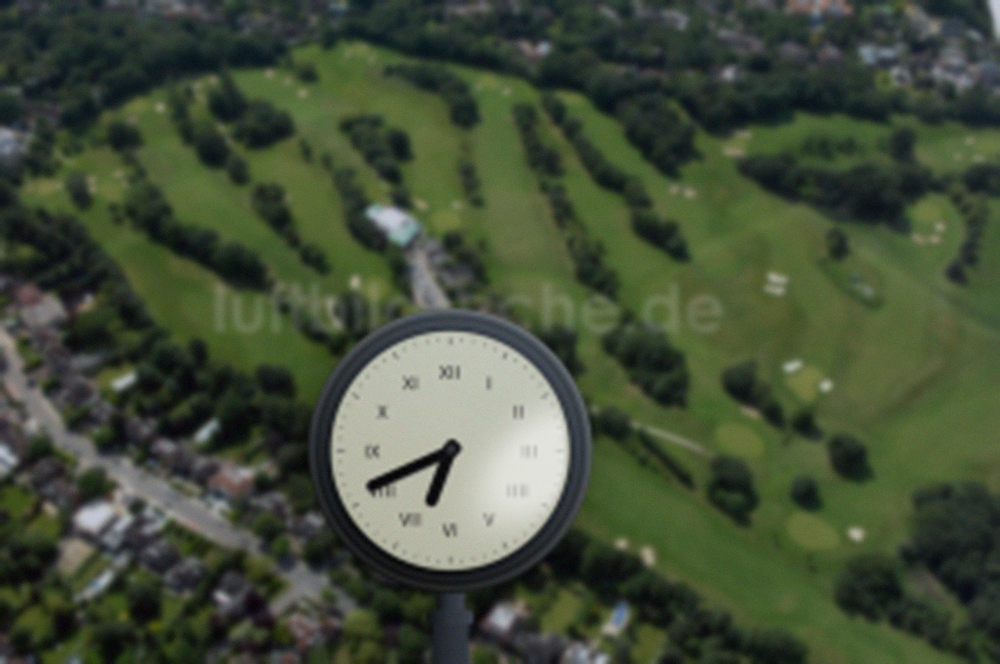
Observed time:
{"hour": 6, "minute": 41}
